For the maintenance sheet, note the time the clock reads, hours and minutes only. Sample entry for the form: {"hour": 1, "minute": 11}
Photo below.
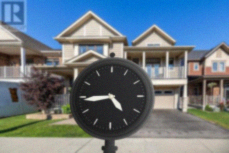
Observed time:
{"hour": 4, "minute": 44}
